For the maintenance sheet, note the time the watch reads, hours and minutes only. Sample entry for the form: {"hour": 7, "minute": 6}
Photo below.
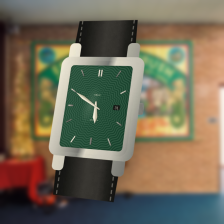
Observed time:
{"hour": 5, "minute": 50}
